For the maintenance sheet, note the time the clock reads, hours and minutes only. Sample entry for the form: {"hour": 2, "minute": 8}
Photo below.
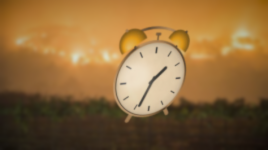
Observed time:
{"hour": 1, "minute": 34}
